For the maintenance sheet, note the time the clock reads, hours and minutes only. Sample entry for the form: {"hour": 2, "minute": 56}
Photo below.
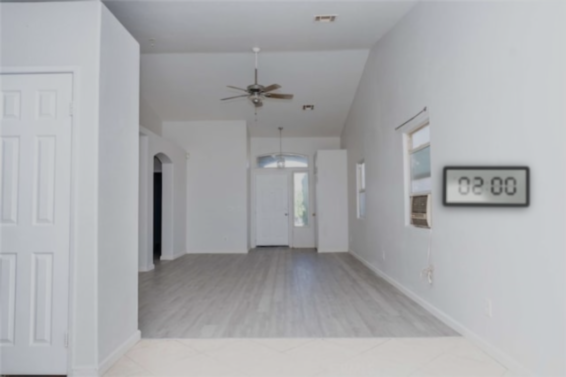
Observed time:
{"hour": 2, "minute": 0}
